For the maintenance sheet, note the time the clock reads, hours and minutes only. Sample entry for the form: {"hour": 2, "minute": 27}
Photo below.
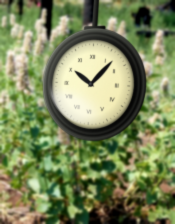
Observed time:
{"hour": 10, "minute": 7}
